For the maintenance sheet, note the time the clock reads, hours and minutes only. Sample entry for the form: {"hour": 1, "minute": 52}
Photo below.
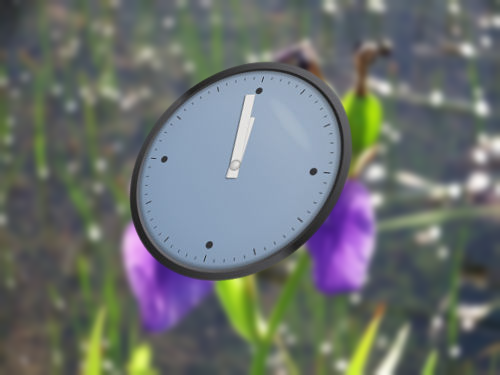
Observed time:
{"hour": 11, "minute": 59}
